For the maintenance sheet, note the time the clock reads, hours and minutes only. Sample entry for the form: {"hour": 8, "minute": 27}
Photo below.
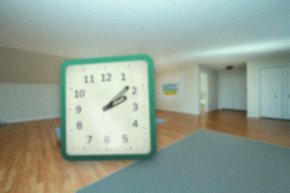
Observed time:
{"hour": 2, "minute": 8}
